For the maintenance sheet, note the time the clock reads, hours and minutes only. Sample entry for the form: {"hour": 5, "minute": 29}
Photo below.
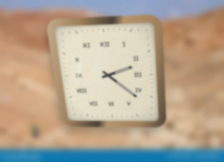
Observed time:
{"hour": 2, "minute": 22}
